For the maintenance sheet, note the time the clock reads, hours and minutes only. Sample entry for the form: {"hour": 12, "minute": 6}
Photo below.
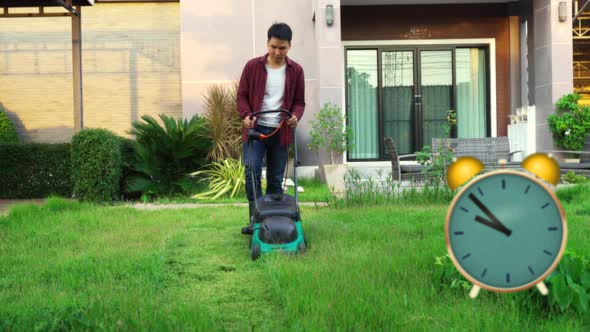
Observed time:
{"hour": 9, "minute": 53}
